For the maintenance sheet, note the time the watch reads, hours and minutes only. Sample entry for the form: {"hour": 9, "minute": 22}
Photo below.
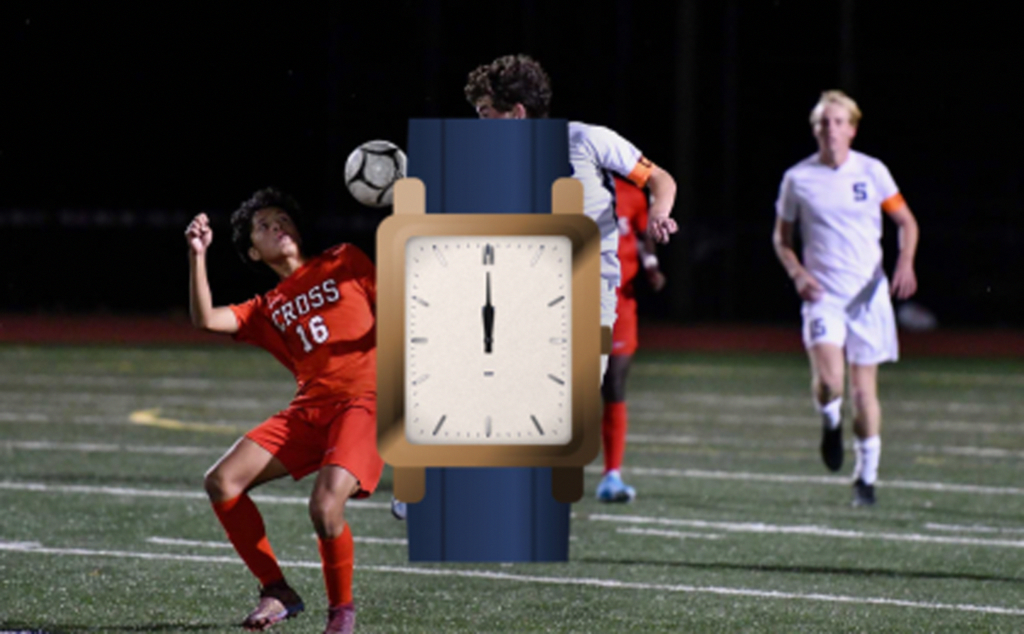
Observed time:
{"hour": 12, "minute": 0}
